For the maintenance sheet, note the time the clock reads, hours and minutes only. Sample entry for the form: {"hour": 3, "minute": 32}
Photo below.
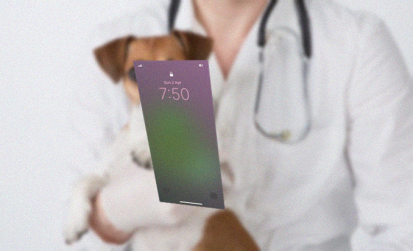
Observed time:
{"hour": 7, "minute": 50}
